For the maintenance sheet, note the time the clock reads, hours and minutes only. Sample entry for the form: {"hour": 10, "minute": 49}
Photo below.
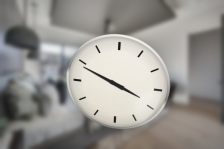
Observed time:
{"hour": 3, "minute": 49}
